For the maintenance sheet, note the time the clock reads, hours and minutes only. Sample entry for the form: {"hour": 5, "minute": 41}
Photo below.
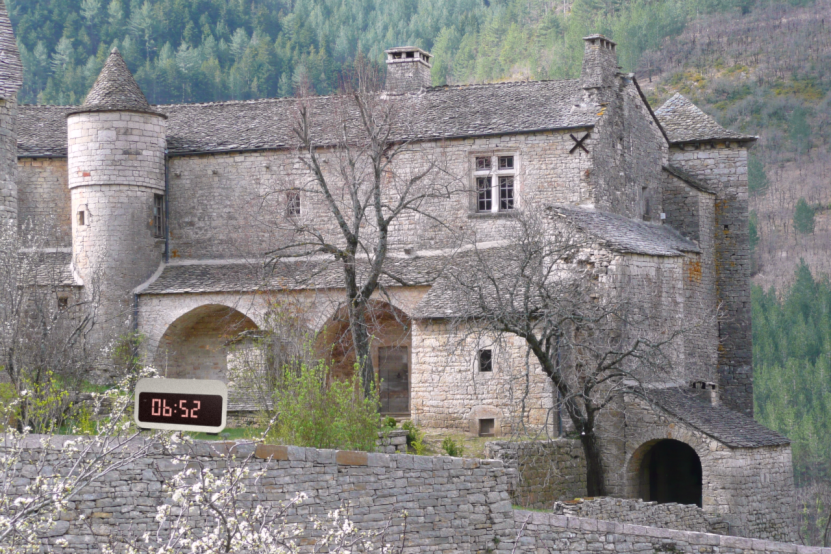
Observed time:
{"hour": 6, "minute": 52}
